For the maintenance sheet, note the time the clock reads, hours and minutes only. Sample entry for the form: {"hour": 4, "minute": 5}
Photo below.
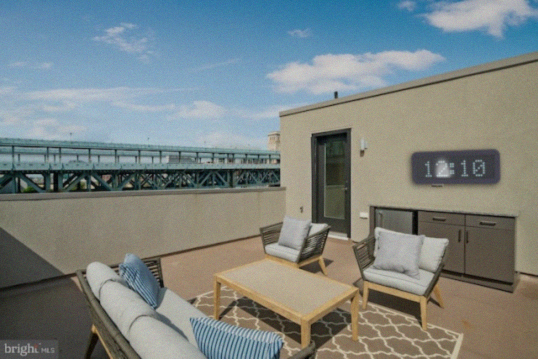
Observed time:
{"hour": 12, "minute": 10}
